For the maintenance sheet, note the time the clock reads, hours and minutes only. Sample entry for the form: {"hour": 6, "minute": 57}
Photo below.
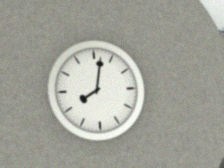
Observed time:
{"hour": 8, "minute": 2}
